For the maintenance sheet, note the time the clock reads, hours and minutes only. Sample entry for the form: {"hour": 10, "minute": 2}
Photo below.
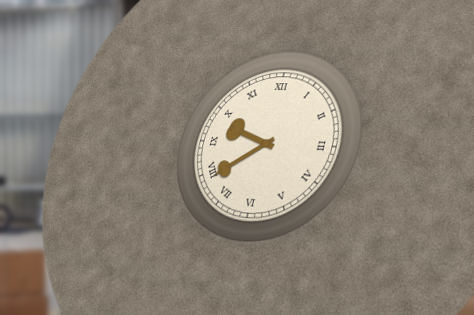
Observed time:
{"hour": 9, "minute": 39}
